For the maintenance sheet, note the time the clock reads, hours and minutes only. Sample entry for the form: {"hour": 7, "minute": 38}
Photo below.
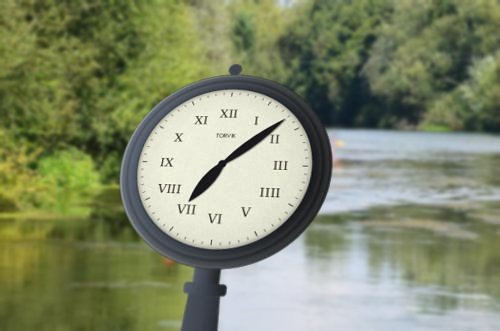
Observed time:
{"hour": 7, "minute": 8}
